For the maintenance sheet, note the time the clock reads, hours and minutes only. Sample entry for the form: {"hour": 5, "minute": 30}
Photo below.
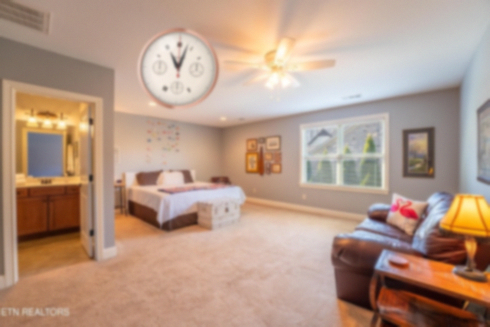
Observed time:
{"hour": 11, "minute": 3}
